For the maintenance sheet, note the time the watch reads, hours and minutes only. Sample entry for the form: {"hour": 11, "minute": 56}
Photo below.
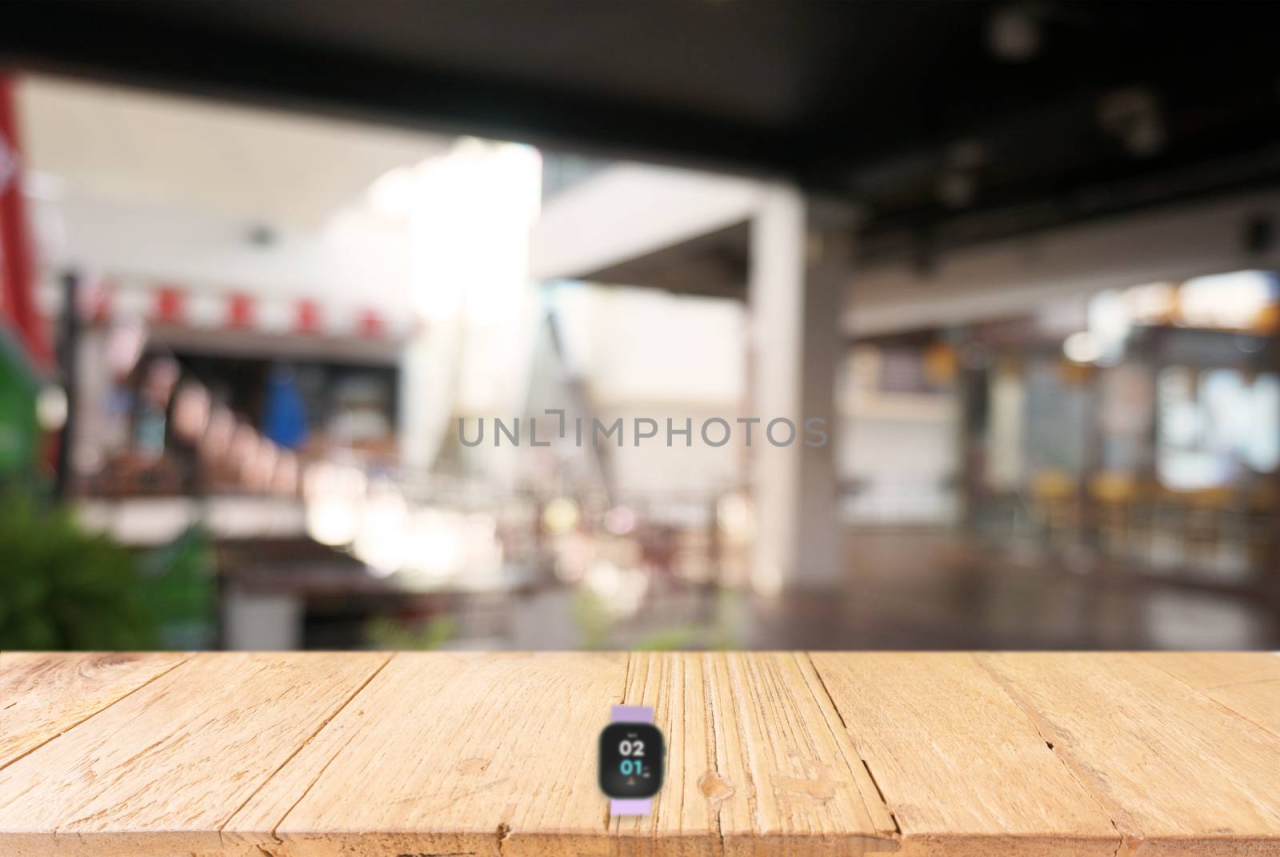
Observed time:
{"hour": 2, "minute": 1}
